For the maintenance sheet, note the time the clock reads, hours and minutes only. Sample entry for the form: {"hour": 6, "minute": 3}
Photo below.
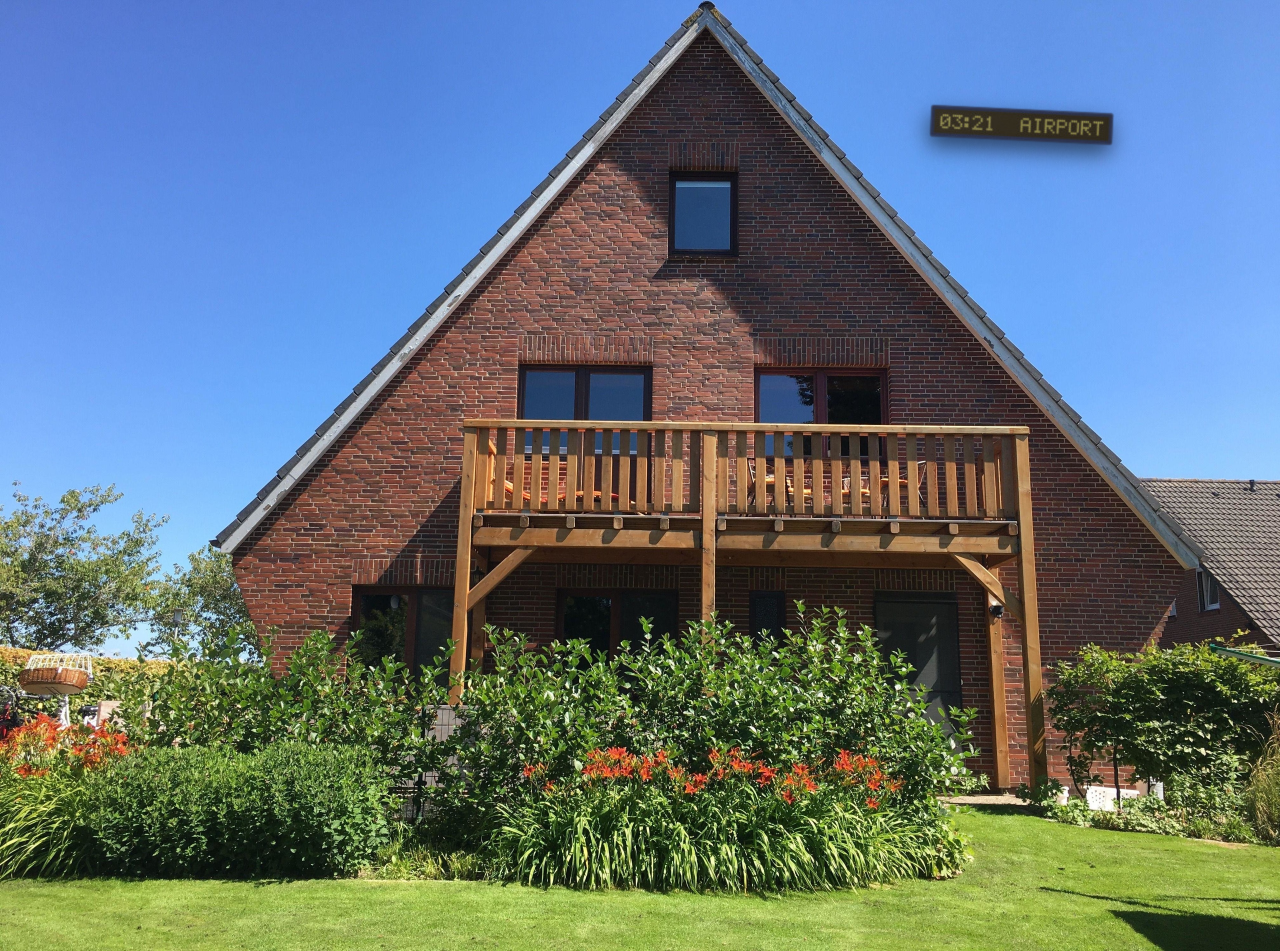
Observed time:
{"hour": 3, "minute": 21}
